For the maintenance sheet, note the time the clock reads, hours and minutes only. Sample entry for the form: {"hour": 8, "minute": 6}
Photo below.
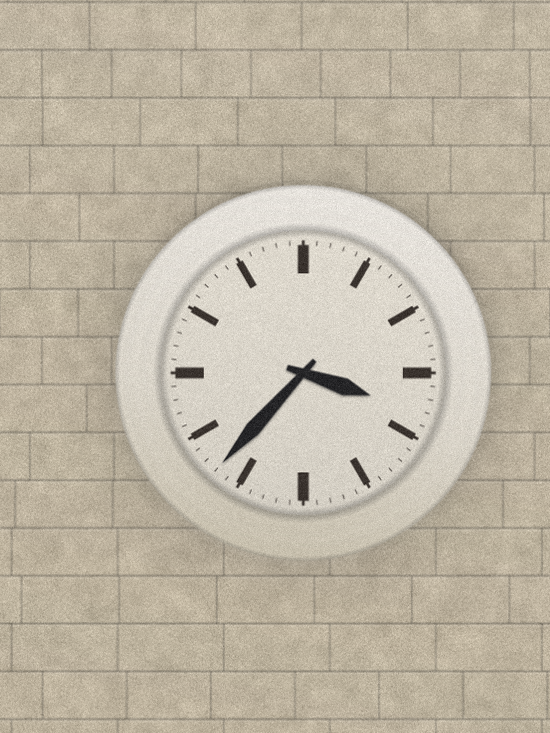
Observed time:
{"hour": 3, "minute": 37}
